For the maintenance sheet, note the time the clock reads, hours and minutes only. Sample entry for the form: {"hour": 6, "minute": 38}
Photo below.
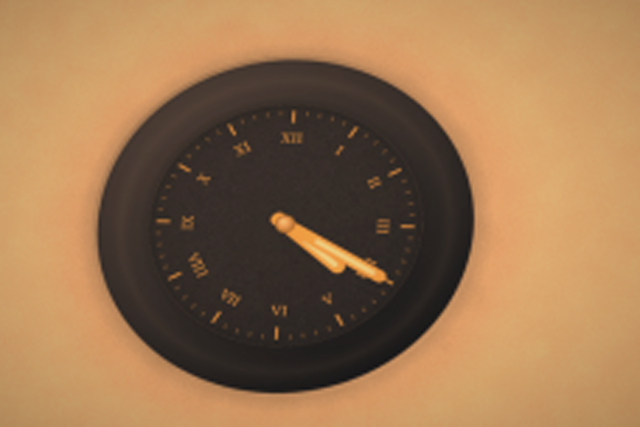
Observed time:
{"hour": 4, "minute": 20}
